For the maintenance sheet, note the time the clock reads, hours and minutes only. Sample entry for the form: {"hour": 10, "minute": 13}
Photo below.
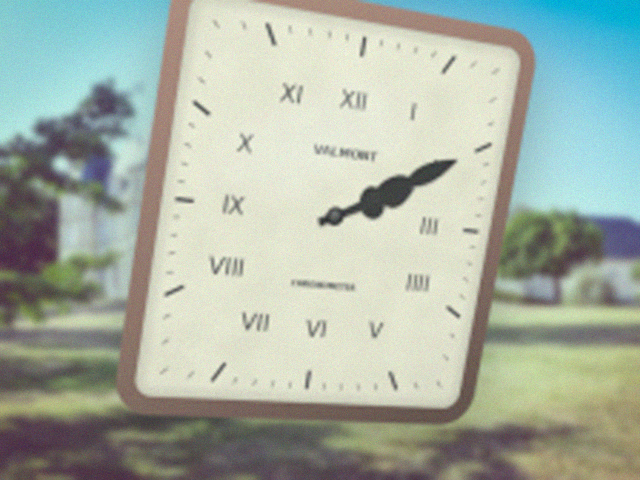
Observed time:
{"hour": 2, "minute": 10}
